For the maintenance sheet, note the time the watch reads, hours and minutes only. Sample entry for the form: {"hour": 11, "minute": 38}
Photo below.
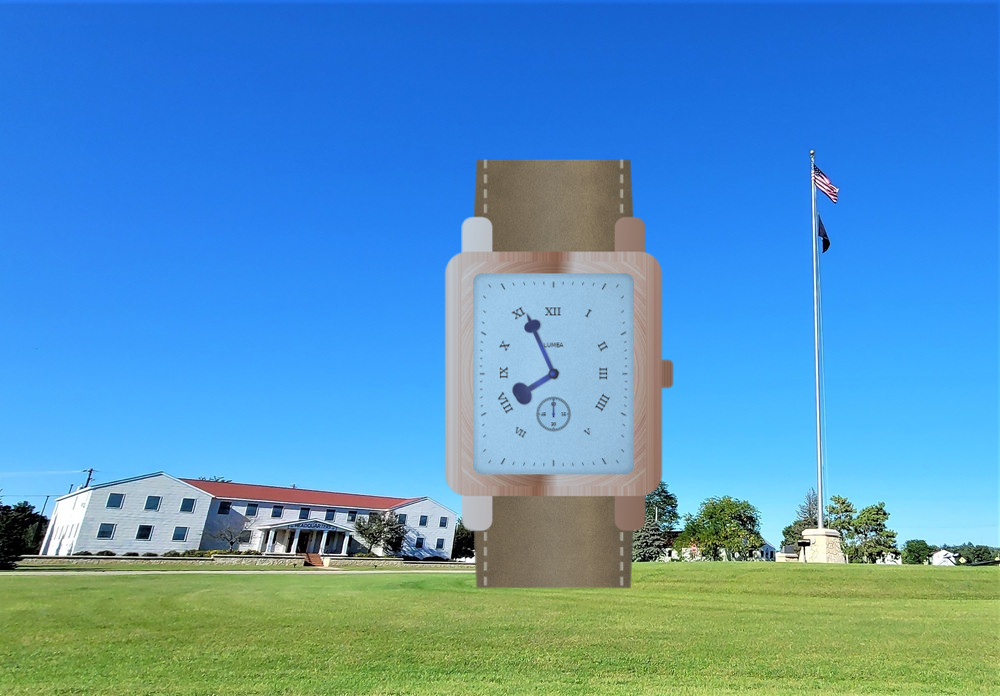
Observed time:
{"hour": 7, "minute": 56}
